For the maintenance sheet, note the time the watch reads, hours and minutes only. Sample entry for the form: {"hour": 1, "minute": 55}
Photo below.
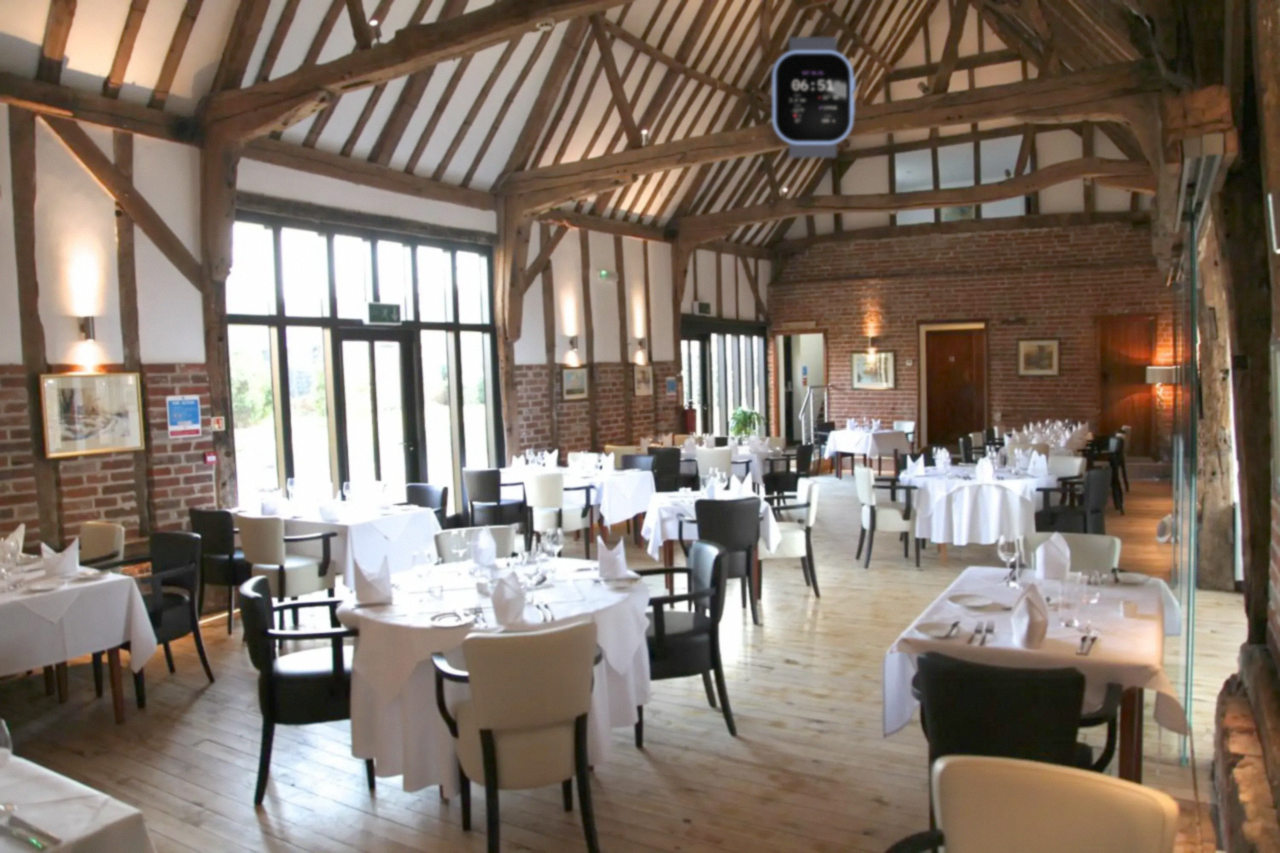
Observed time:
{"hour": 6, "minute": 51}
